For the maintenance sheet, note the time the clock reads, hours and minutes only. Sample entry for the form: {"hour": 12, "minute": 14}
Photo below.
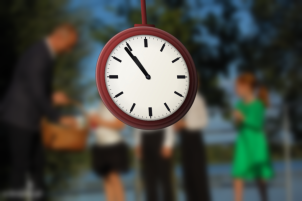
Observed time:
{"hour": 10, "minute": 54}
